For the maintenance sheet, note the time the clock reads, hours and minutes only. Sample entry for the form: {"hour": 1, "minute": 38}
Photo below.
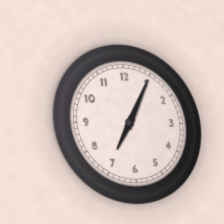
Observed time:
{"hour": 7, "minute": 5}
